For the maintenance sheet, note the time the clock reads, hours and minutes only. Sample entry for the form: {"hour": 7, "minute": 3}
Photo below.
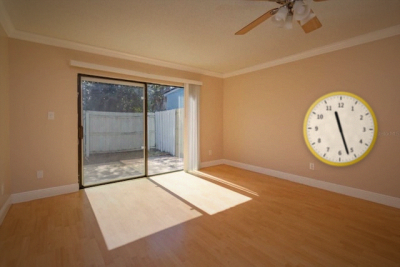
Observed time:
{"hour": 11, "minute": 27}
